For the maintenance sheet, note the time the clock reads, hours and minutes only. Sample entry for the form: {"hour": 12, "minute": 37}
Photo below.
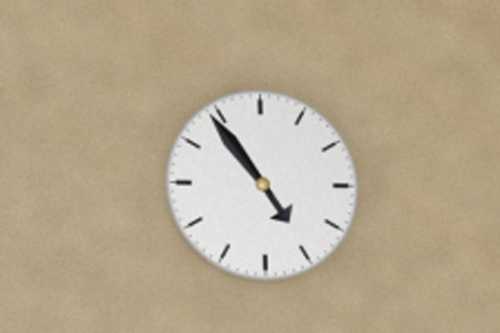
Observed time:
{"hour": 4, "minute": 54}
